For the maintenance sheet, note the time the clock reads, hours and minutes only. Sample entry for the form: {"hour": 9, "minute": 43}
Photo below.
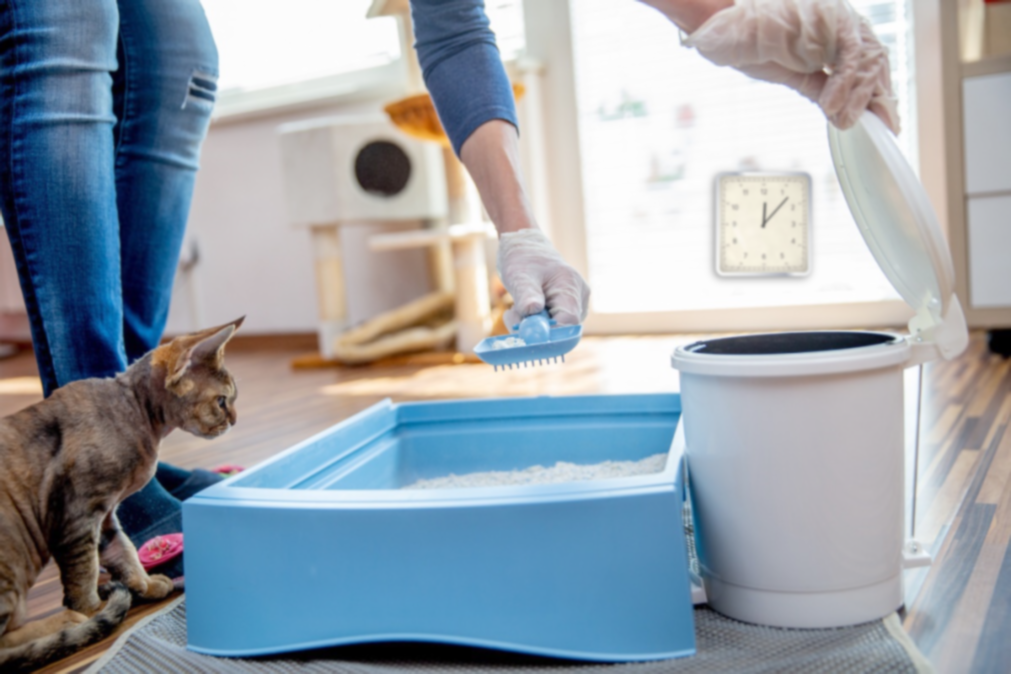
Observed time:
{"hour": 12, "minute": 7}
